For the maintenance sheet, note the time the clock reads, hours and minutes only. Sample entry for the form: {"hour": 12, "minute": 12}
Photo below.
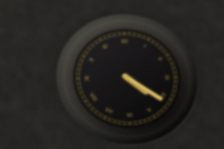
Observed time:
{"hour": 4, "minute": 21}
